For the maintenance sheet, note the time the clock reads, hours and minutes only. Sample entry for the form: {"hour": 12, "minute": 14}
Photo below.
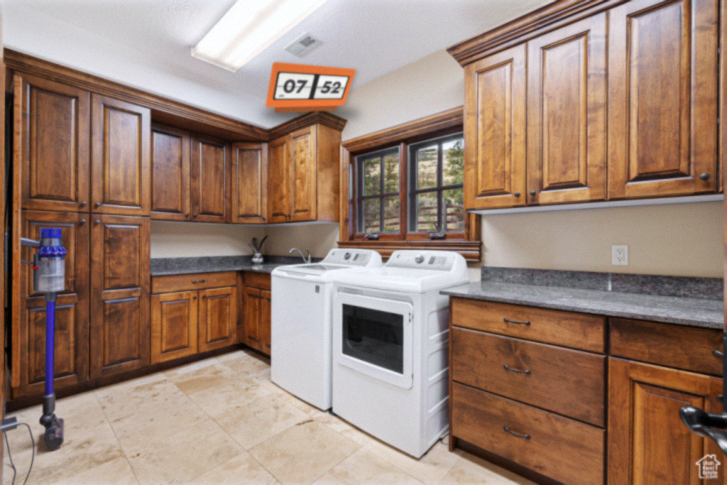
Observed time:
{"hour": 7, "minute": 52}
